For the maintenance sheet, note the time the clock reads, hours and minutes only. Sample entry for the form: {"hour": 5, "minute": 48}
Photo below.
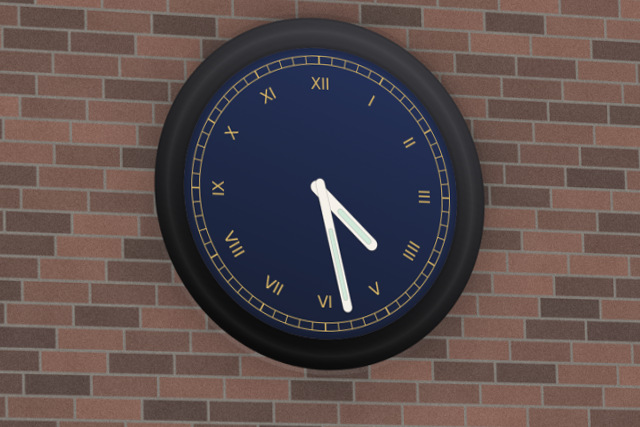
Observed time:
{"hour": 4, "minute": 28}
